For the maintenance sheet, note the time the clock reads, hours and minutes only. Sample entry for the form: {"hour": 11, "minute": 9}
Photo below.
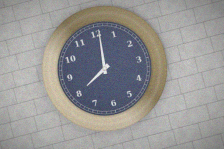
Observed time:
{"hour": 8, "minute": 1}
